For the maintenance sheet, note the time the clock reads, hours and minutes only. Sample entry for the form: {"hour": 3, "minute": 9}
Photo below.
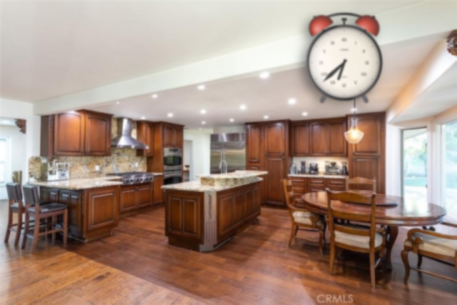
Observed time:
{"hour": 6, "minute": 38}
